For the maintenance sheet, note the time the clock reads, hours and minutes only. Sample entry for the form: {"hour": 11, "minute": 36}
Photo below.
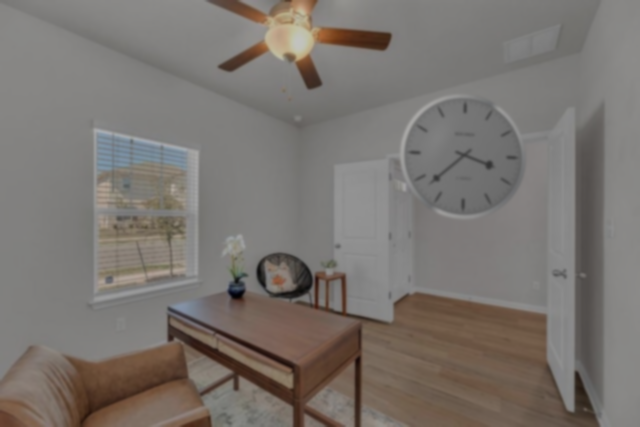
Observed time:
{"hour": 3, "minute": 38}
